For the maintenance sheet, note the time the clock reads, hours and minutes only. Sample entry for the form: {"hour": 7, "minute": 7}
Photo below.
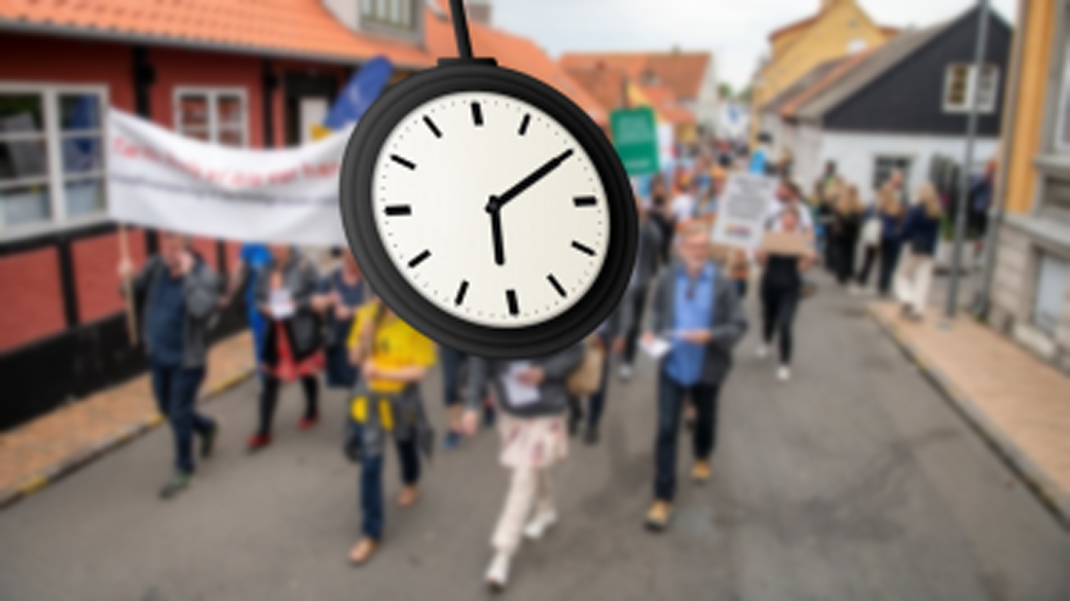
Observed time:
{"hour": 6, "minute": 10}
